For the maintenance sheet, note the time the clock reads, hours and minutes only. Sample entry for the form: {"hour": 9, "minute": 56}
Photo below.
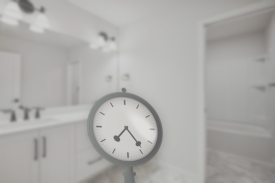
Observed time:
{"hour": 7, "minute": 24}
